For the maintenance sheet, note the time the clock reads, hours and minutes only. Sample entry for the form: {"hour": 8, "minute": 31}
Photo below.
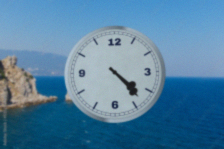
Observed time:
{"hour": 4, "minute": 23}
